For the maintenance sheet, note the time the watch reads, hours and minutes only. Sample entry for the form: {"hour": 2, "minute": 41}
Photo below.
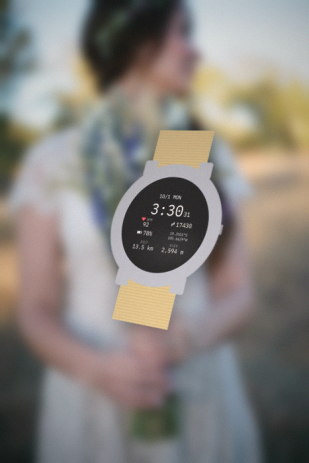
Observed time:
{"hour": 3, "minute": 30}
